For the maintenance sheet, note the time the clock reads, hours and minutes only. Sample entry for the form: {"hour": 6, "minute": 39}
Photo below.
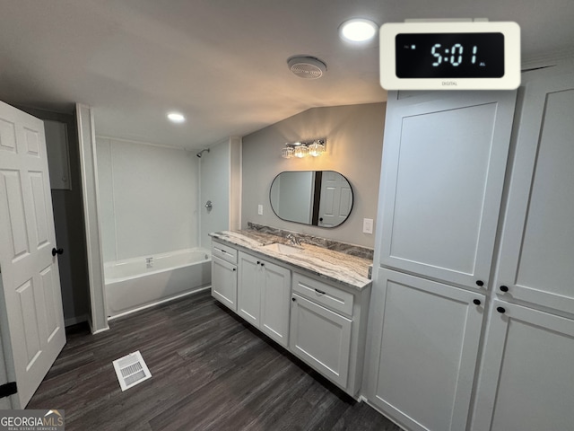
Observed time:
{"hour": 5, "minute": 1}
